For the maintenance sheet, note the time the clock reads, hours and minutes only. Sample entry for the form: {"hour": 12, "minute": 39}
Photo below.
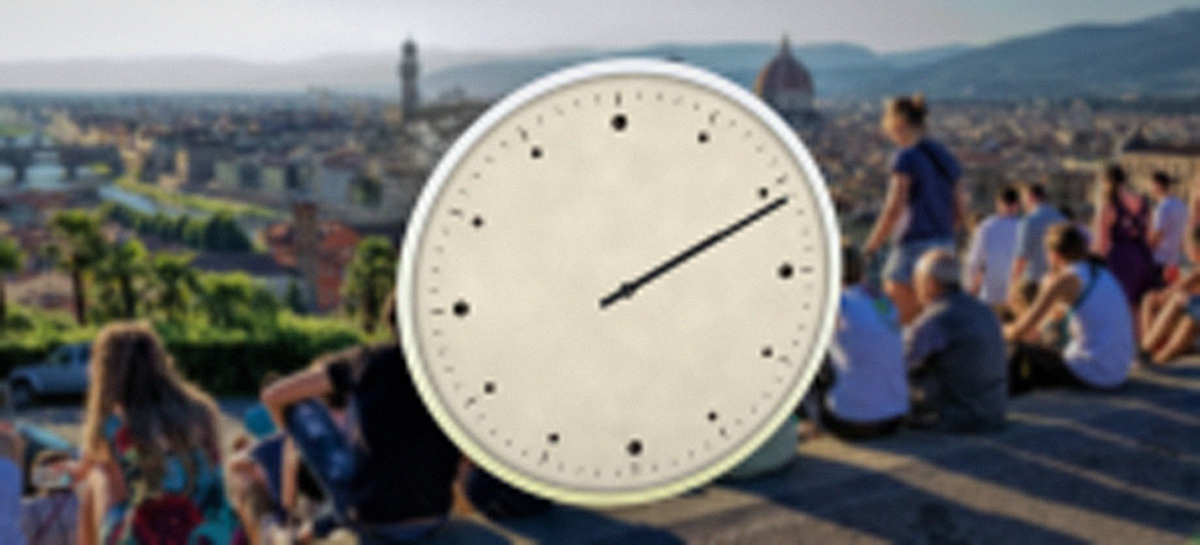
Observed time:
{"hour": 2, "minute": 11}
